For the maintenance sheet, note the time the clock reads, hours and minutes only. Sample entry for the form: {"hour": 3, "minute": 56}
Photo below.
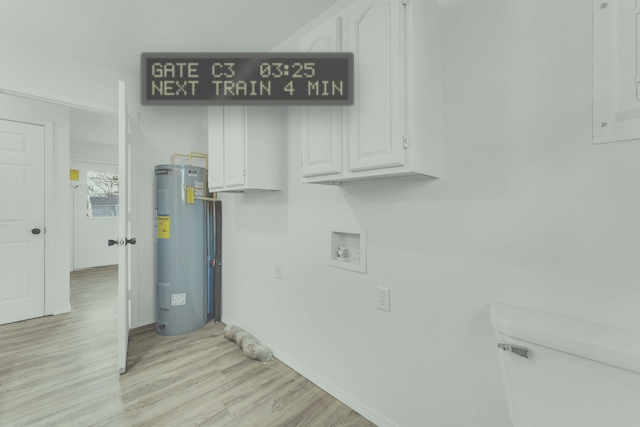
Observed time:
{"hour": 3, "minute": 25}
